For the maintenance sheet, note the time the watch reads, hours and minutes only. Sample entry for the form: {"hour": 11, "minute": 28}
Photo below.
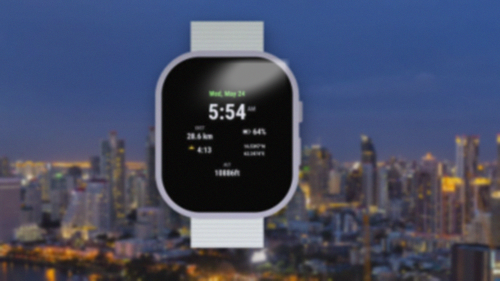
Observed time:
{"hour": 5, "minute": 54}
